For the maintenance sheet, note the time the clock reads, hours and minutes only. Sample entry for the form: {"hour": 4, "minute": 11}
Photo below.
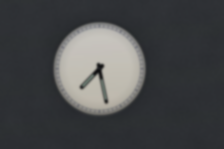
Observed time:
{"hour": 7, "minute": 28}
